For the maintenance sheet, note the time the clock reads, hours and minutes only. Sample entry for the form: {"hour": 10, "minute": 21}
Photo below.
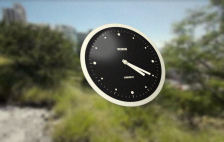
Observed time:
{"hour": 4, "minute": 20}
